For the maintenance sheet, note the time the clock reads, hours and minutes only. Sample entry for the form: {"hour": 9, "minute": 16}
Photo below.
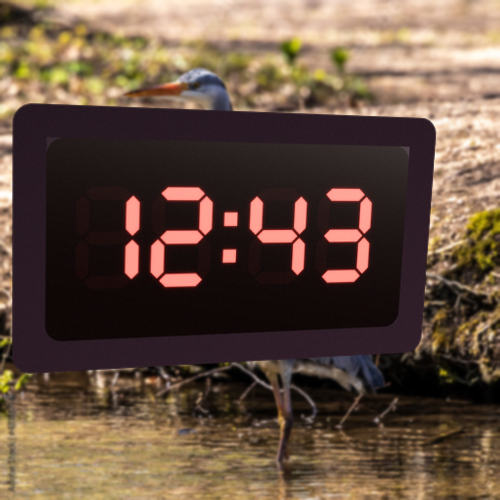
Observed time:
{"hour": 12, "minute": 43}
